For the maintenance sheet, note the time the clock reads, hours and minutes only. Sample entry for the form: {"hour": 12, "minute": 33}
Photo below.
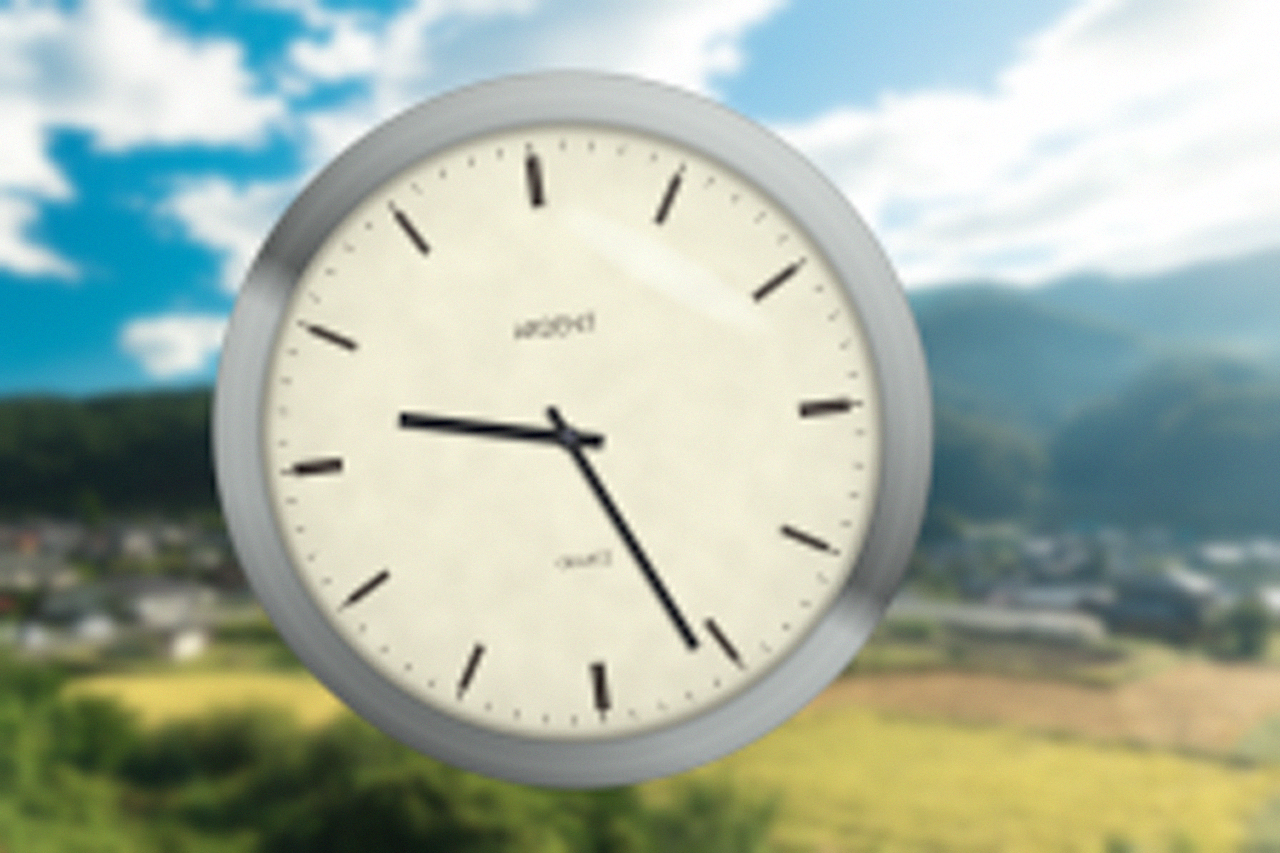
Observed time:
{"hour": 9, "minute": 26}
